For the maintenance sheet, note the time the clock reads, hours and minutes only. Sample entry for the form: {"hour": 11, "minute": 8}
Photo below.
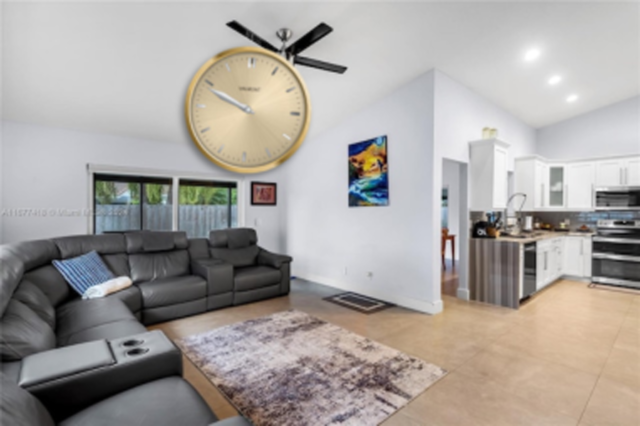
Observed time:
{"hour": 9, "minute": 49}
